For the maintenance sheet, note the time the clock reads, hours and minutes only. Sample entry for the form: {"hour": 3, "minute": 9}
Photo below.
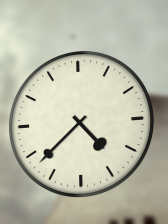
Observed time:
{"hour": 4, "minute": 38}
